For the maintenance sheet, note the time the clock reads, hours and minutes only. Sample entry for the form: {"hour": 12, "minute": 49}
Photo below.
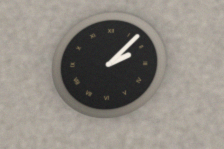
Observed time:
{"hour": 2, "minute": 7}
